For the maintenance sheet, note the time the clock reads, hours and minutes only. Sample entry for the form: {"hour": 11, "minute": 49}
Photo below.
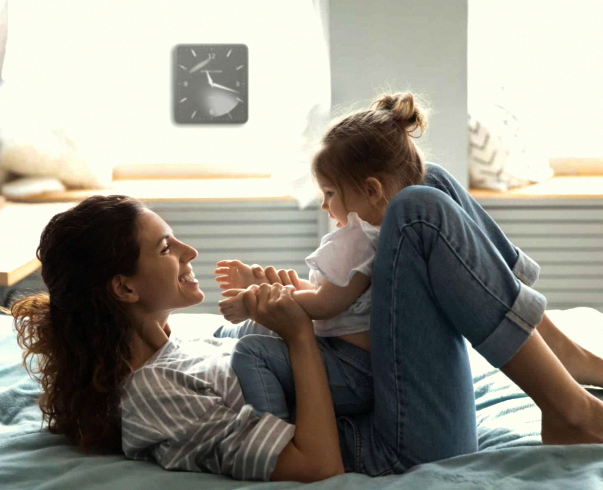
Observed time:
{"hour": 11, "minute": 18}
